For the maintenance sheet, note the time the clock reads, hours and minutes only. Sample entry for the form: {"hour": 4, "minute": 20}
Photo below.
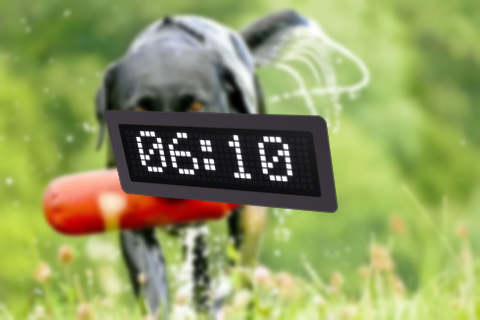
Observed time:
{"hour": 6, "minute": 10}
